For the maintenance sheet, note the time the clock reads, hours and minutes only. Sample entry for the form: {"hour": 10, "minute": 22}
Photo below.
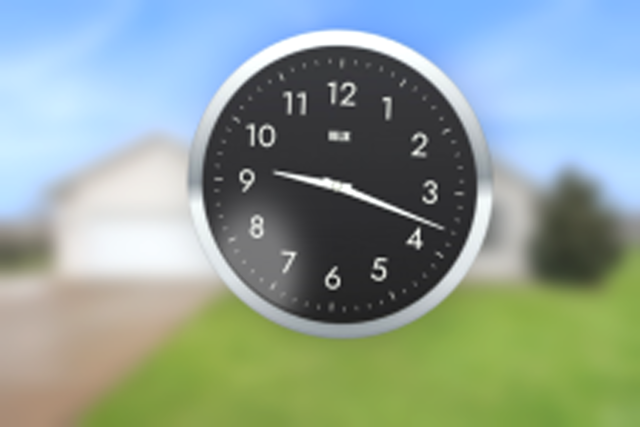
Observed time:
{"hour": 9, "minute": 18}
